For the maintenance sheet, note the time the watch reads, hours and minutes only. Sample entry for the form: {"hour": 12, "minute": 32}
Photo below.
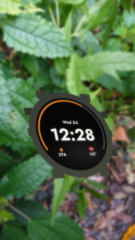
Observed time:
{"hour": 12, "minute": 28}
